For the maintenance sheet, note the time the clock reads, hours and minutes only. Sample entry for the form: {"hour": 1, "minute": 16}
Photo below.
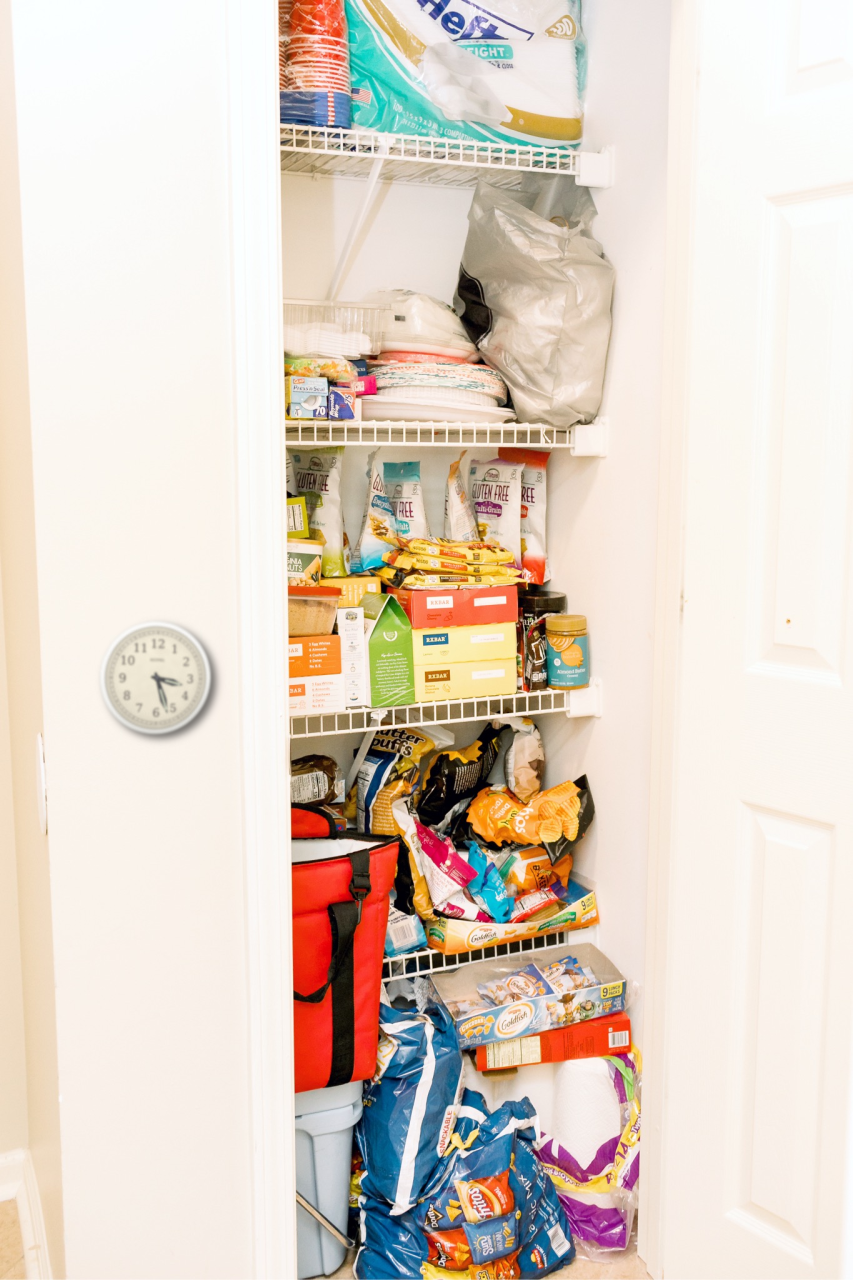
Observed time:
{"hour": 3, "minute": 27}
